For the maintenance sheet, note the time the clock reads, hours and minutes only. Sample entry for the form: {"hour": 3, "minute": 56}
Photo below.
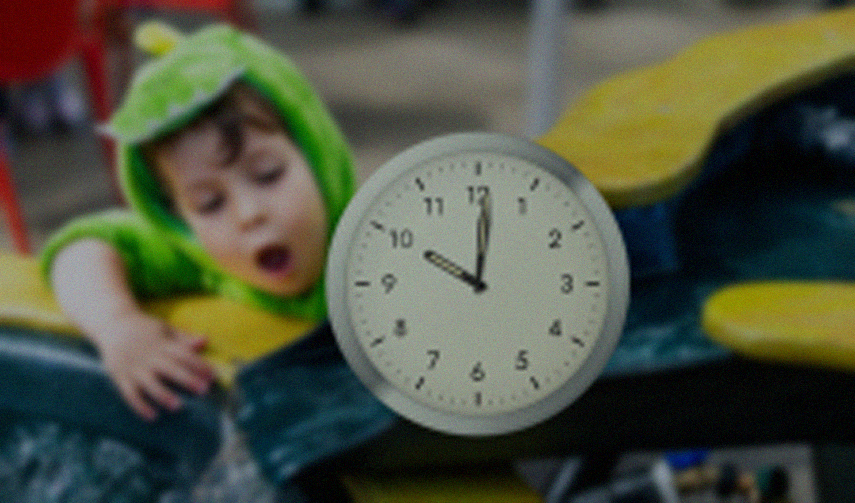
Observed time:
{"hour": 10, "minute": 1}
